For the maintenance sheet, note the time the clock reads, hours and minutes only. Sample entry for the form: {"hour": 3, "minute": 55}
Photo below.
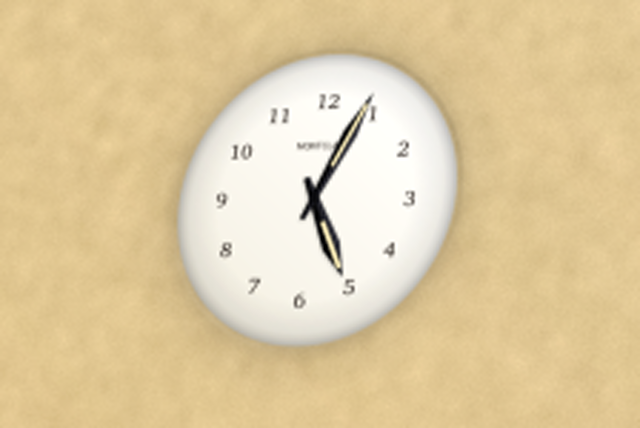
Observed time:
{"hour": 5, "minute": 4}
